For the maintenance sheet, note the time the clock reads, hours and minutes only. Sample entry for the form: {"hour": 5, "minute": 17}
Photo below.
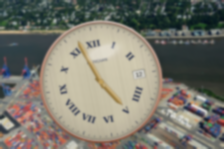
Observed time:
{"hour": 4, "minute": 57}
